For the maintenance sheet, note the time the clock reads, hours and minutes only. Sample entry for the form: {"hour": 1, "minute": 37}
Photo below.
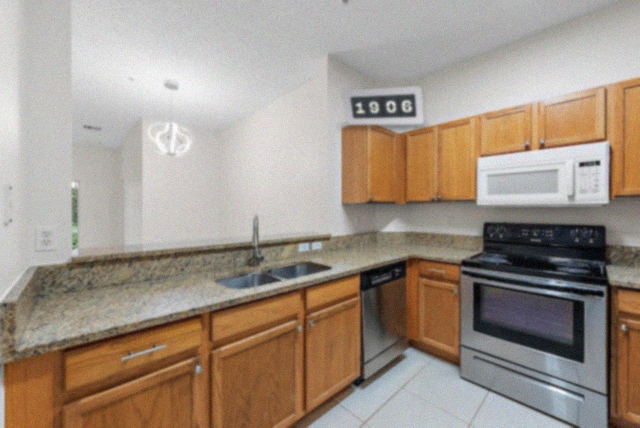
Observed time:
{"hour": 19, "minute": 6}
